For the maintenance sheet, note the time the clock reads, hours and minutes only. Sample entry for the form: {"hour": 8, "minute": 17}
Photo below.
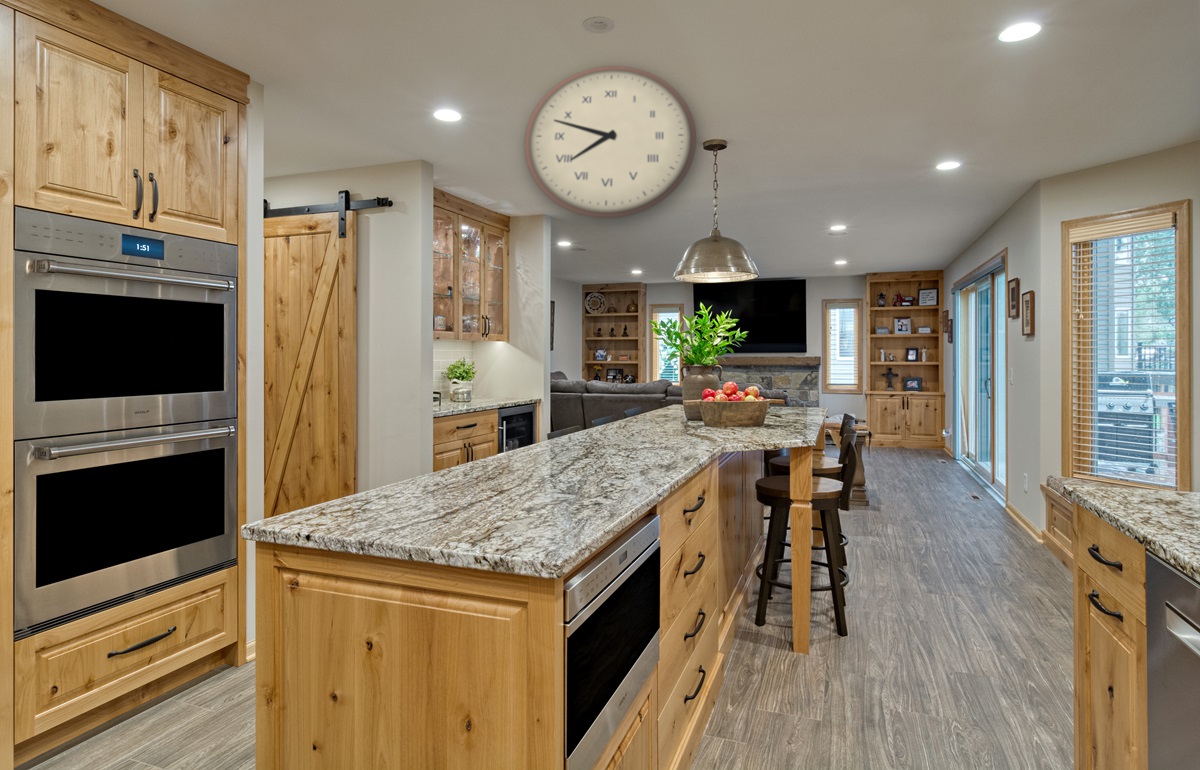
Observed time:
{"hour": 7, "minute": 48}
